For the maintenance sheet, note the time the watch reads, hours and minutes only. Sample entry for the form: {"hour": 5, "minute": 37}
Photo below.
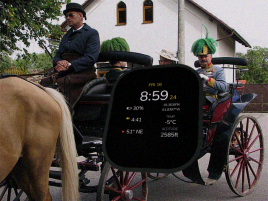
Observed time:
{"hour": 8, "minute": 59}
